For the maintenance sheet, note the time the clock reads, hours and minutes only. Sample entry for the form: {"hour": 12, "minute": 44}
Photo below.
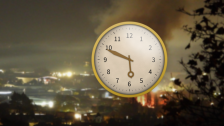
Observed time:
{"hour": 5, "minute": 49}
